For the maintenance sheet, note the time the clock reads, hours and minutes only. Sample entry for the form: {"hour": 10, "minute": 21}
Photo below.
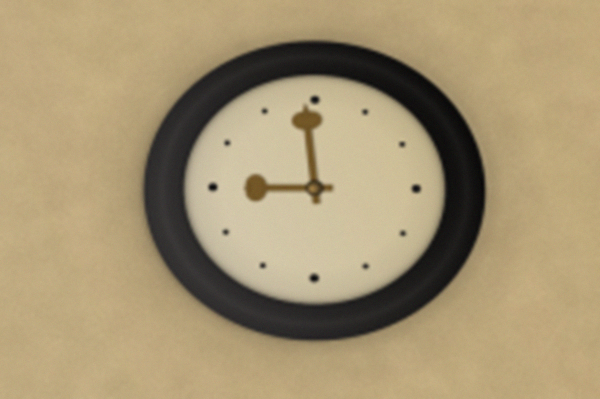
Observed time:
{"hour": 8, "minute": 59}
